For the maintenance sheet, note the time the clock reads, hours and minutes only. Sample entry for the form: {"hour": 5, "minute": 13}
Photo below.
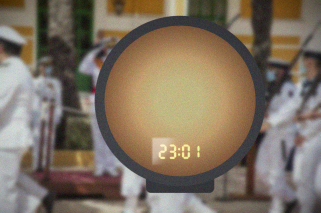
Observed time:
{"hour": 23, "minute": 1}
